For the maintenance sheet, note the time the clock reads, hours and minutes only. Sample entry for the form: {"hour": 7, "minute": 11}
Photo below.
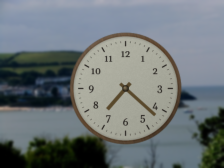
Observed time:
{"hour": 7, "minute": 22}
